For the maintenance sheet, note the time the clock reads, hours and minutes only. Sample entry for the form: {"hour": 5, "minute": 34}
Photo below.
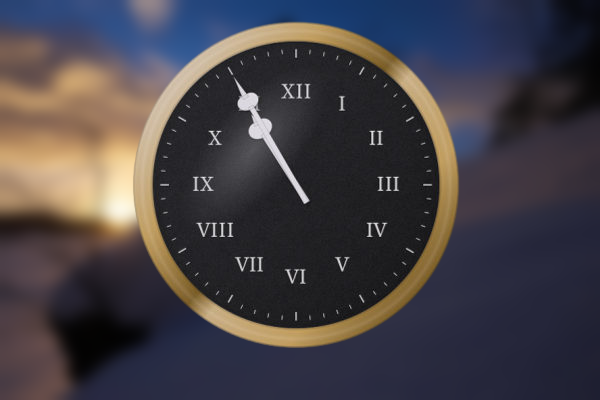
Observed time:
{"hour": 10, "minute": 55}
